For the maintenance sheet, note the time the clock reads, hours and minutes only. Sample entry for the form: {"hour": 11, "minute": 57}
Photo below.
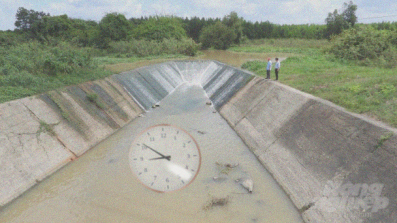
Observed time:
{"hour": 8, "minute": 51}
